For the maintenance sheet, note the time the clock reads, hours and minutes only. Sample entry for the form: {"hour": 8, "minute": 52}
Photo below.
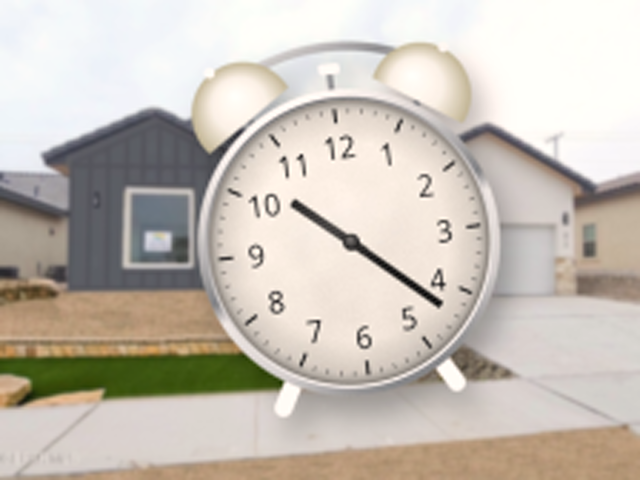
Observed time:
{"hour": 10, "minute": 22}
